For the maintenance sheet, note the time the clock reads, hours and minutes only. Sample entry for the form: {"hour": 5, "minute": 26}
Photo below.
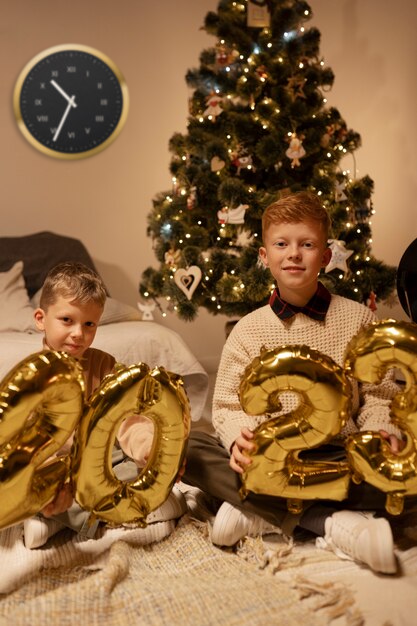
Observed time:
{"hour": 10, "minute": 34}
